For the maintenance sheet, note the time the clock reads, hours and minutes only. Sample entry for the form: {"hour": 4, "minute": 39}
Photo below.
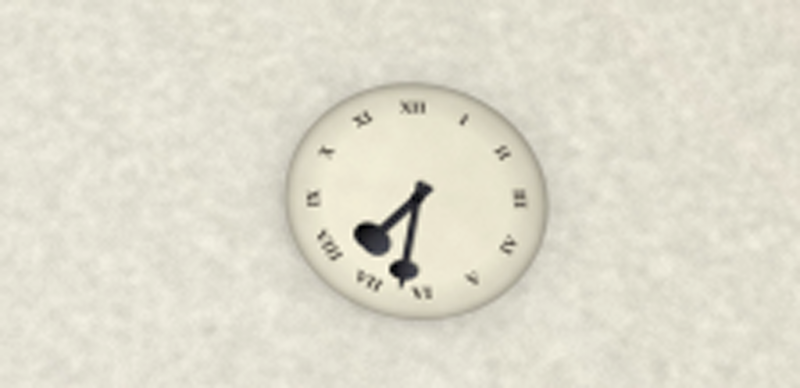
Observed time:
{"hour": 7, "minute": 32}
